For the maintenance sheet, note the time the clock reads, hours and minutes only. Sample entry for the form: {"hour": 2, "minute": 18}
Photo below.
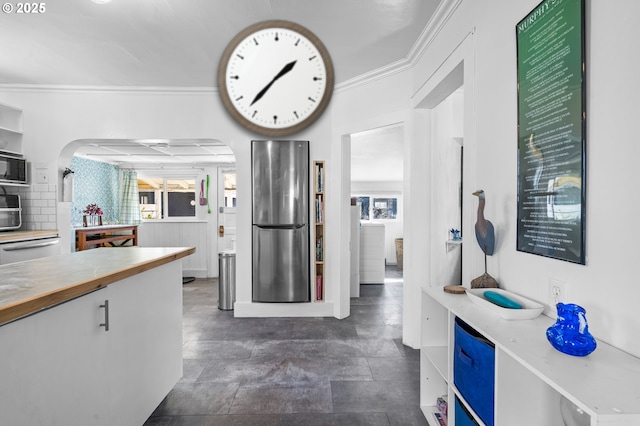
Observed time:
{"hour": 1, "minute": 37}
